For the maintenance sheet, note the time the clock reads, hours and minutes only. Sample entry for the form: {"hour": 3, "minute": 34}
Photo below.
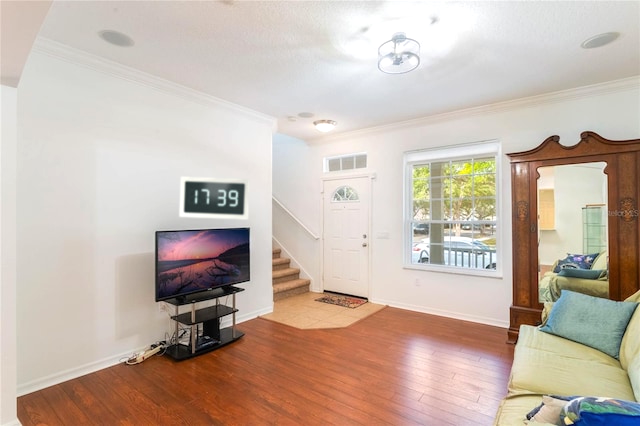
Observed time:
{"hour": 17, "minute": 39}
